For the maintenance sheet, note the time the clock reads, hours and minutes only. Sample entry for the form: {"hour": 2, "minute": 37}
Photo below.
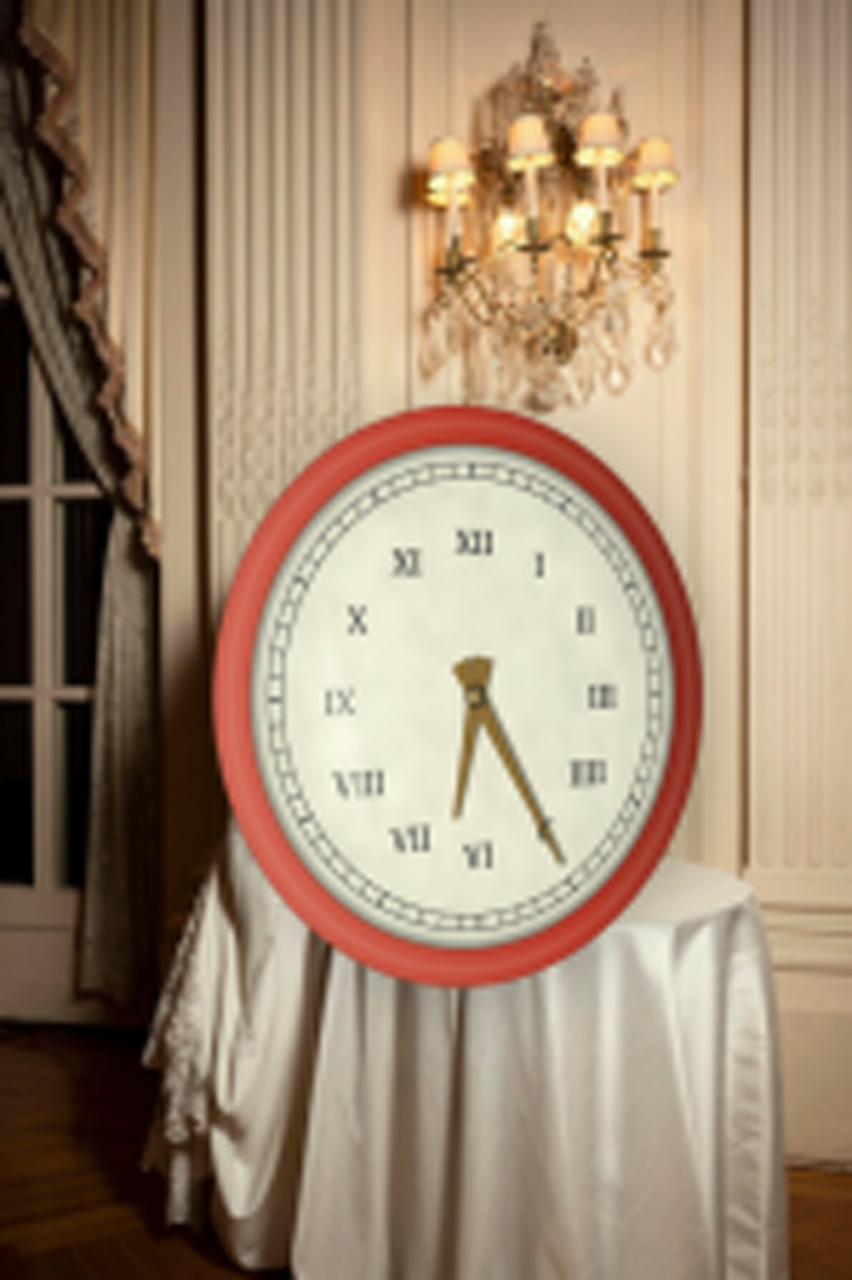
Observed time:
{"hour": 6, "minute": 25}
